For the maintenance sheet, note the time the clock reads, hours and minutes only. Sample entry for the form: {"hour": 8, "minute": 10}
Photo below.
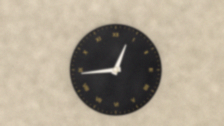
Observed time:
{"hour": 12, "minute": 44}
